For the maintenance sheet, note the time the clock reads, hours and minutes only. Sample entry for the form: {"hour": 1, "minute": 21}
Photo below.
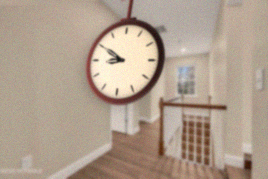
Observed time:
{"hour": 8, "minute": 50}
